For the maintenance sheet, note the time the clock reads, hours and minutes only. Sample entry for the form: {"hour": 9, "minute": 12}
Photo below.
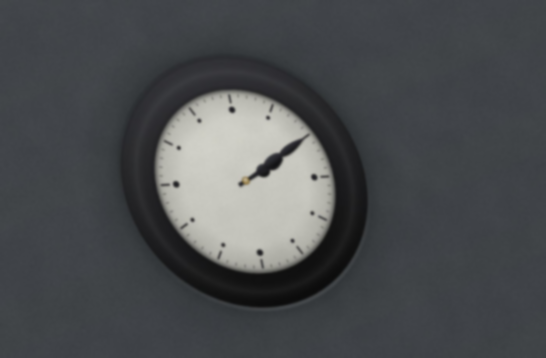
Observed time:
{"hour": 2, "minute": 10}
